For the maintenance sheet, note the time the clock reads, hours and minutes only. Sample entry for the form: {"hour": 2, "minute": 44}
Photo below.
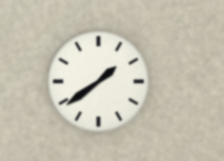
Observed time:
{"hour": 1, "minute": 39}
